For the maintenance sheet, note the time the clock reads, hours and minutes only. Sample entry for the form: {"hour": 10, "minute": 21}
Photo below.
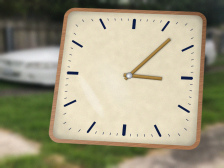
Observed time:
{"hour": 3, "minute": 7}
